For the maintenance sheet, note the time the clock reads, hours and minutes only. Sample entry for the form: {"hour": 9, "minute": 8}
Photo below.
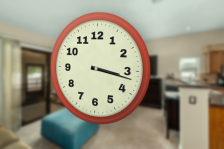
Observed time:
{"hour": 3, "minute": 17}
